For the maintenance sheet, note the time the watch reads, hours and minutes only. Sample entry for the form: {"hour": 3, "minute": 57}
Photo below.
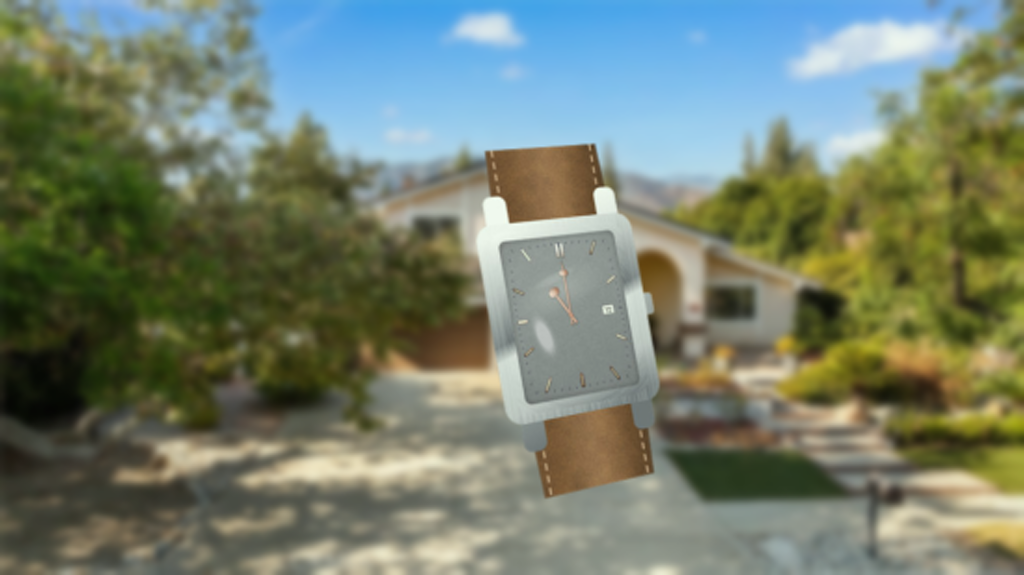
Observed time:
{"hour": 11, "minute": 0}
